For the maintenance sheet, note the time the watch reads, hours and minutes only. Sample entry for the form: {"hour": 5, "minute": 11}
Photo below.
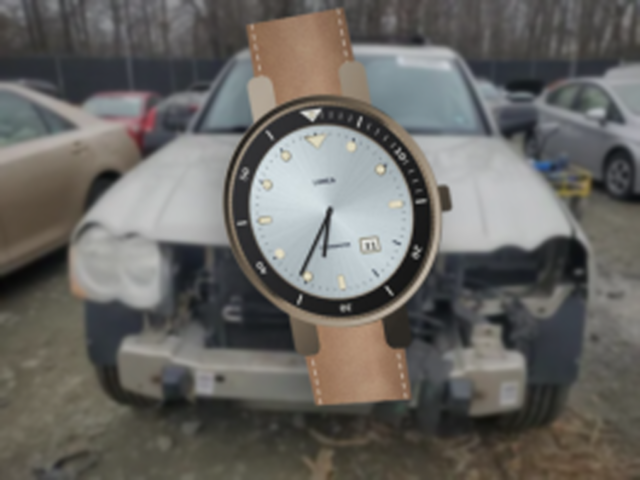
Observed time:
{"hour": 6, "minute": 36}
